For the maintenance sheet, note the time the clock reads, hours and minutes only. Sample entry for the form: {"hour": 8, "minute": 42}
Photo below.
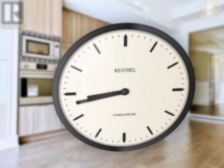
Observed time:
{"hour": 8, "minute": 43}
